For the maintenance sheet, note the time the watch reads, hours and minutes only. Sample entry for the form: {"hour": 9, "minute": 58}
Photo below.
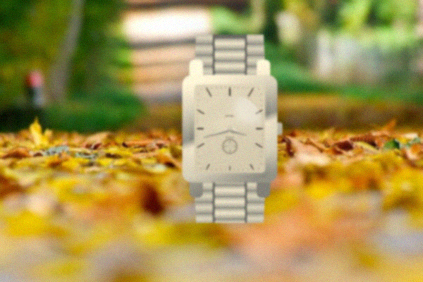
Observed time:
{"hour": 3, "minute": 42}
